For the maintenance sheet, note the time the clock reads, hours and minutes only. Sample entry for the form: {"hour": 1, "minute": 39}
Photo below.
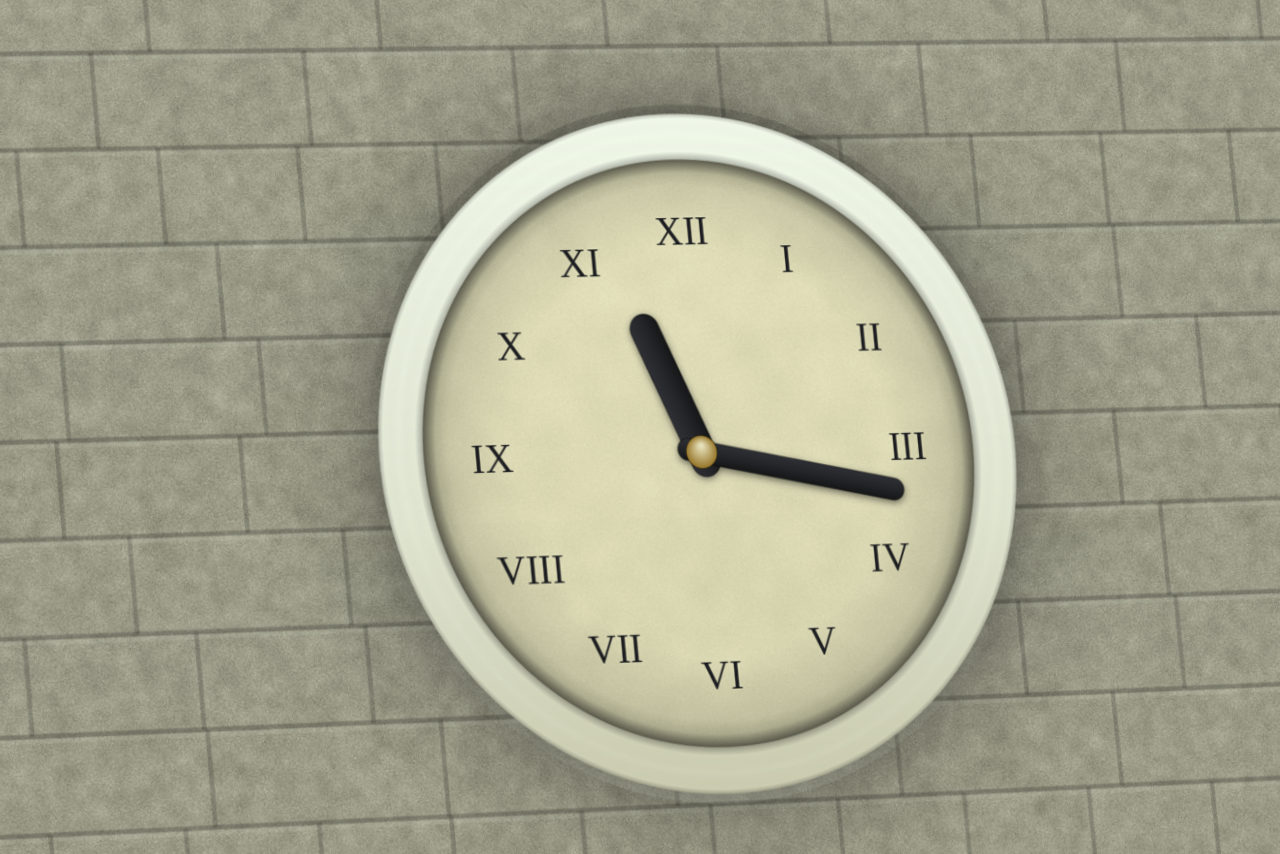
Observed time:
{"hour": 11, "minute": 17}
